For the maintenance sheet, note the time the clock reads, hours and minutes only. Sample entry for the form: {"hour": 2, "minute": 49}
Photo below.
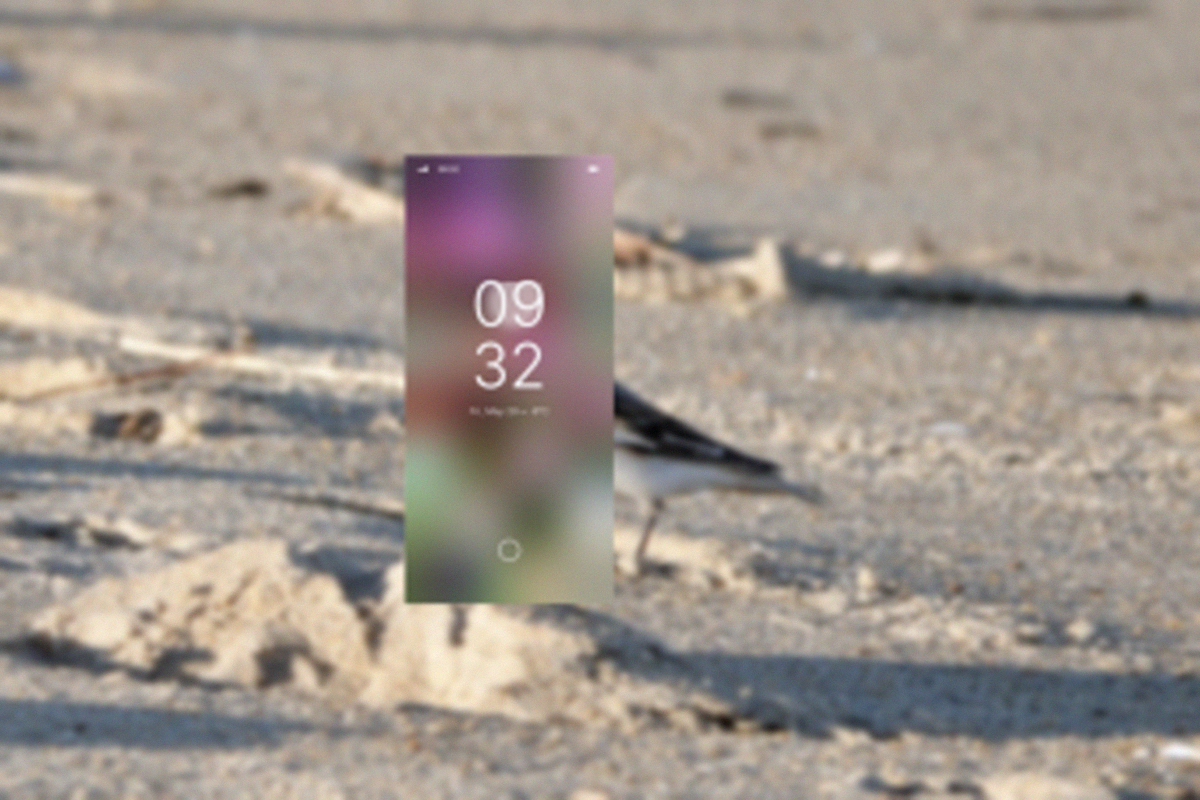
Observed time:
{"hour": 9, "minute": 32}
